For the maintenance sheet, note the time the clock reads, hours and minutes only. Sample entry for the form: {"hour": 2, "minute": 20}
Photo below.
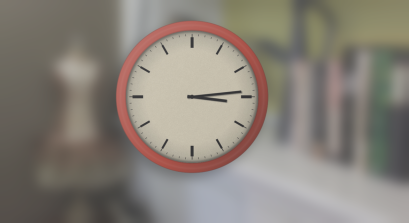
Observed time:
{"hour": 3, "minute": 14}
